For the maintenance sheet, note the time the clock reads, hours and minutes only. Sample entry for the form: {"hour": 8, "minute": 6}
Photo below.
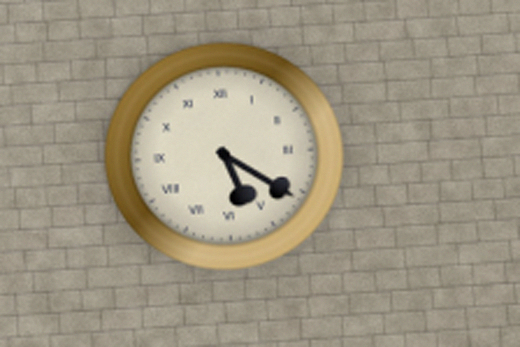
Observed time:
{"hour": 5, "minute": 21}
